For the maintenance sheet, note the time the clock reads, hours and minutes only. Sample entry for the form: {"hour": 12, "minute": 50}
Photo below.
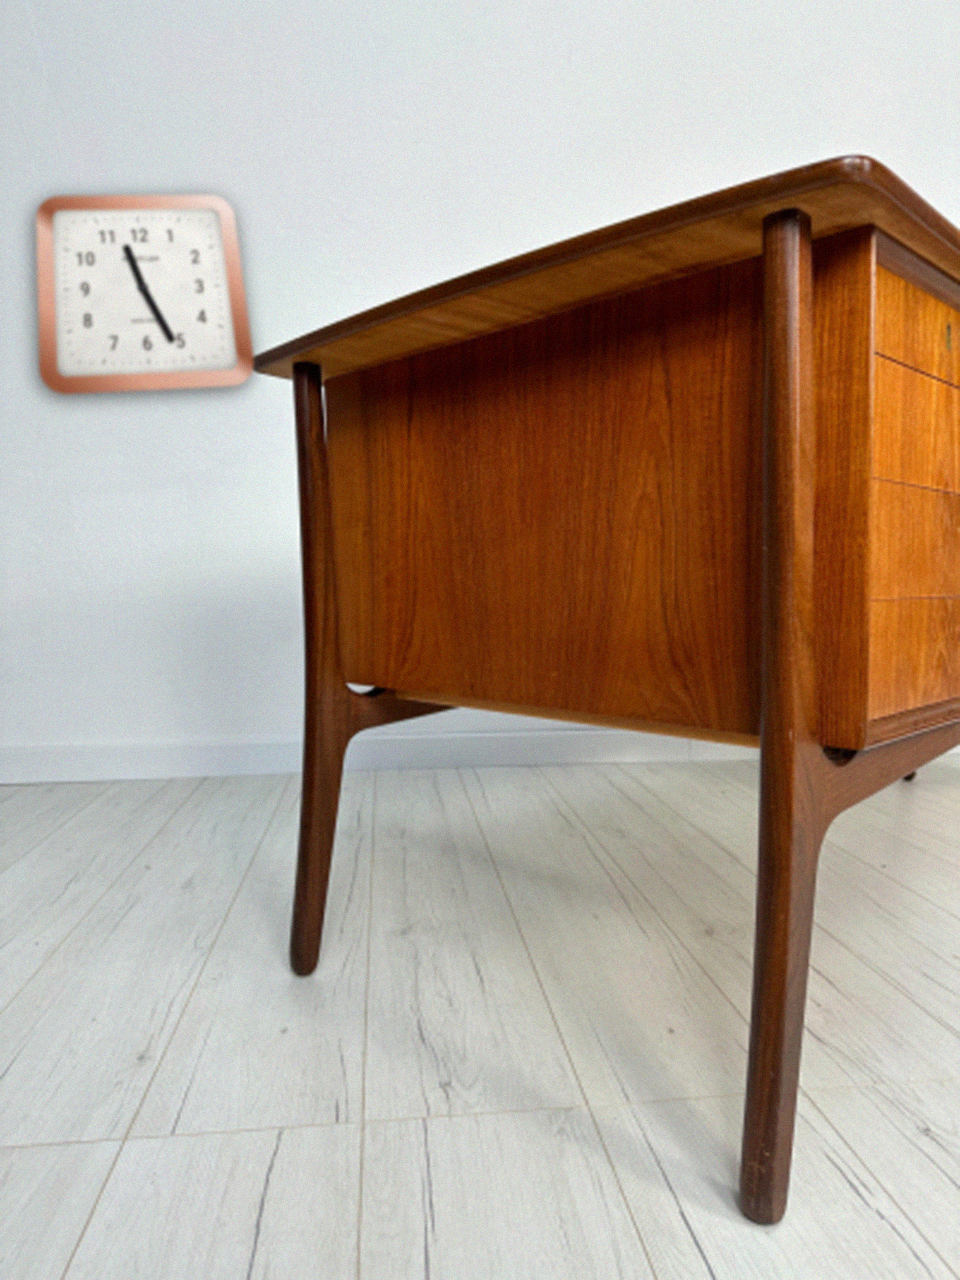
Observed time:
{"hour": 11, "minute": 26}
